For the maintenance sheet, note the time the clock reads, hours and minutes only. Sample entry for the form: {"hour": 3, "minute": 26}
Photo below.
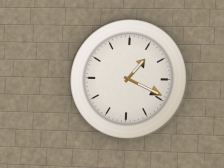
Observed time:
{"hour": 1, "minute": 19}
